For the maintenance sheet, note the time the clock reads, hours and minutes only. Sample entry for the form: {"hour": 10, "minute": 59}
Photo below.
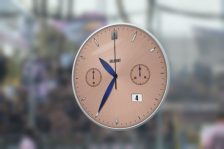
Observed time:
{"hour": 10, "minute": 35}
